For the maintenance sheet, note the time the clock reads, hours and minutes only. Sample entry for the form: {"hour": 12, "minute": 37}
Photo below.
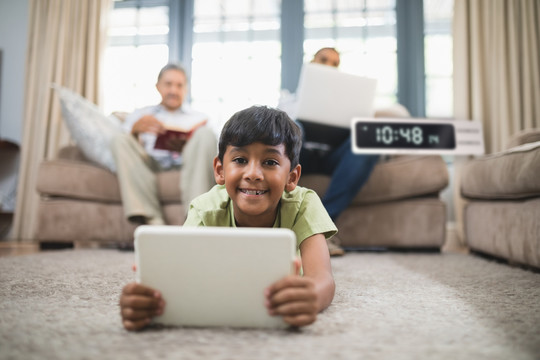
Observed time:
{"hour": 10, "minute": 48}
